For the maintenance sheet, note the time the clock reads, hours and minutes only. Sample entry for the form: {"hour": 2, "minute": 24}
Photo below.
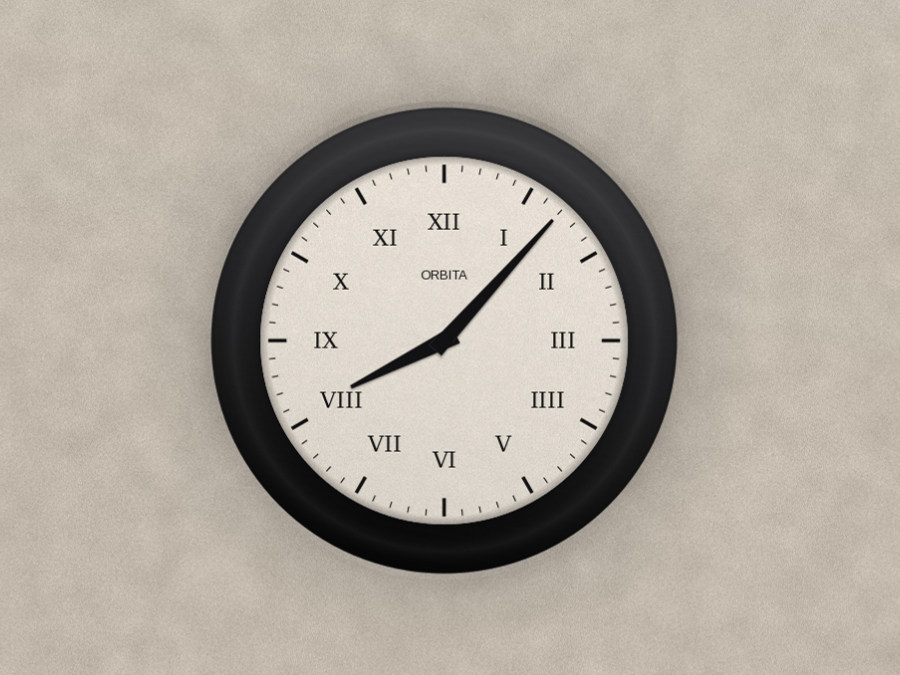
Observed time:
{"hour": 8, "minute": 7}
